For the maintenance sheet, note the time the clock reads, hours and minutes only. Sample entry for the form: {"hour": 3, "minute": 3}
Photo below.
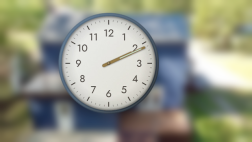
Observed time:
{"hour": 2, "minute": 11}
